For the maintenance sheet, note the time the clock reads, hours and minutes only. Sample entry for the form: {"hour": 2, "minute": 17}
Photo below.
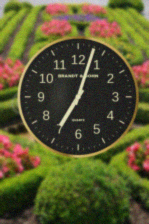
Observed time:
{"hour": 7, "minute": 3}
